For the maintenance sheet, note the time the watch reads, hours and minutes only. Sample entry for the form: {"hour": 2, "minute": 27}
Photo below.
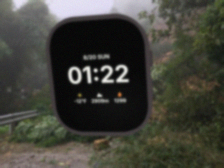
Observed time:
{"hour": 1, "minute": 22}
